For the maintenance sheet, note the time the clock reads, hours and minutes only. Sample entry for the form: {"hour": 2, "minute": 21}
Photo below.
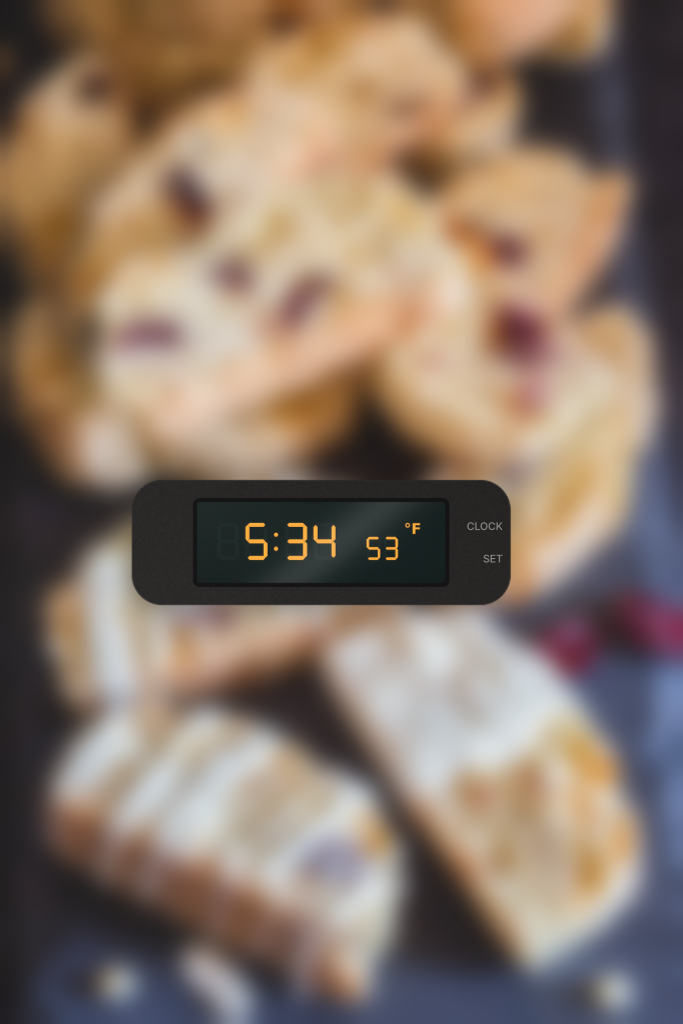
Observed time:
{"hour": 5, "minute": 34}
